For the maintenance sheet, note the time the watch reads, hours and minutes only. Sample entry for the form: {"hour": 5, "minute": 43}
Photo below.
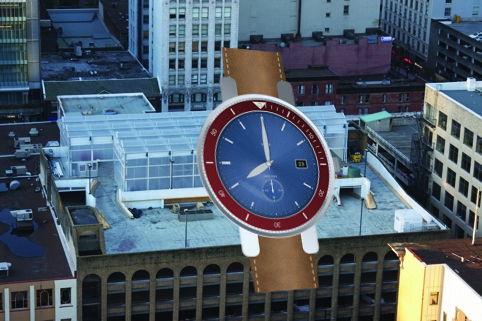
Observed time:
{"hour": 8, "minute": 0}
